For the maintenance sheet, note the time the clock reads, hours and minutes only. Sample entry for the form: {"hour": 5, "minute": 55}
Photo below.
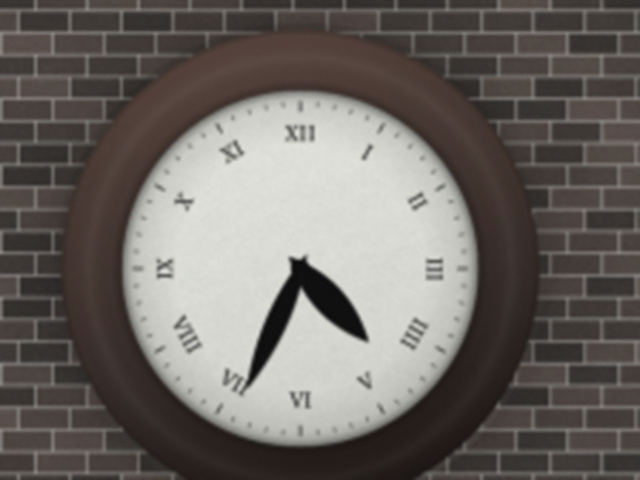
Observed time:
{"hour": 4, "minute": 34}
